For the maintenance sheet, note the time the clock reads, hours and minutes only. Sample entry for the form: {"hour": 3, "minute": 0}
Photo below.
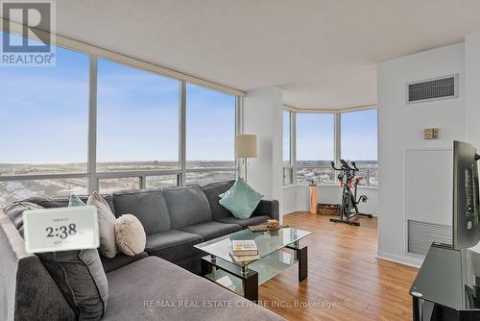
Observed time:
{"hour": 2, "minute": 38}
